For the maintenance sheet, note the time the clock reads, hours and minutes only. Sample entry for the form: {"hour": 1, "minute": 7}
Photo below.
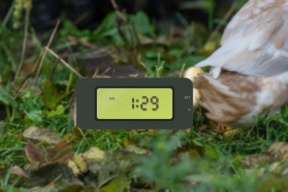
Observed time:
{"hour": 1, "minute": 29}
